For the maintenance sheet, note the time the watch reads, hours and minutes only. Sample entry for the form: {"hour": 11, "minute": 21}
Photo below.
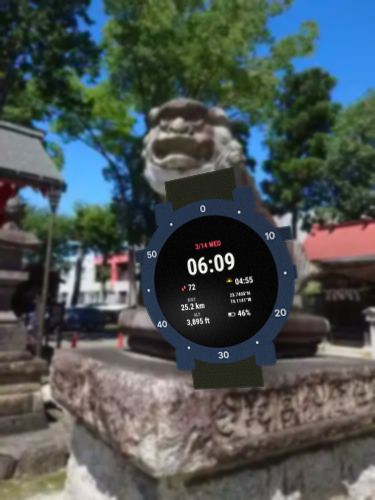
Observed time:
{"hour": 6, "minute": 9}
